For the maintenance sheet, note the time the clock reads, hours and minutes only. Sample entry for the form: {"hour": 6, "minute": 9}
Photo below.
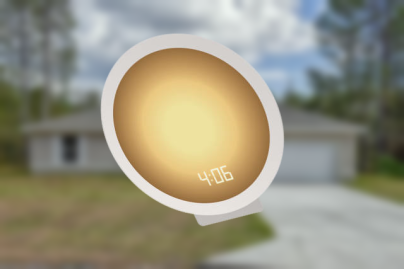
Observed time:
{"hour": 4, "minute": 6}
